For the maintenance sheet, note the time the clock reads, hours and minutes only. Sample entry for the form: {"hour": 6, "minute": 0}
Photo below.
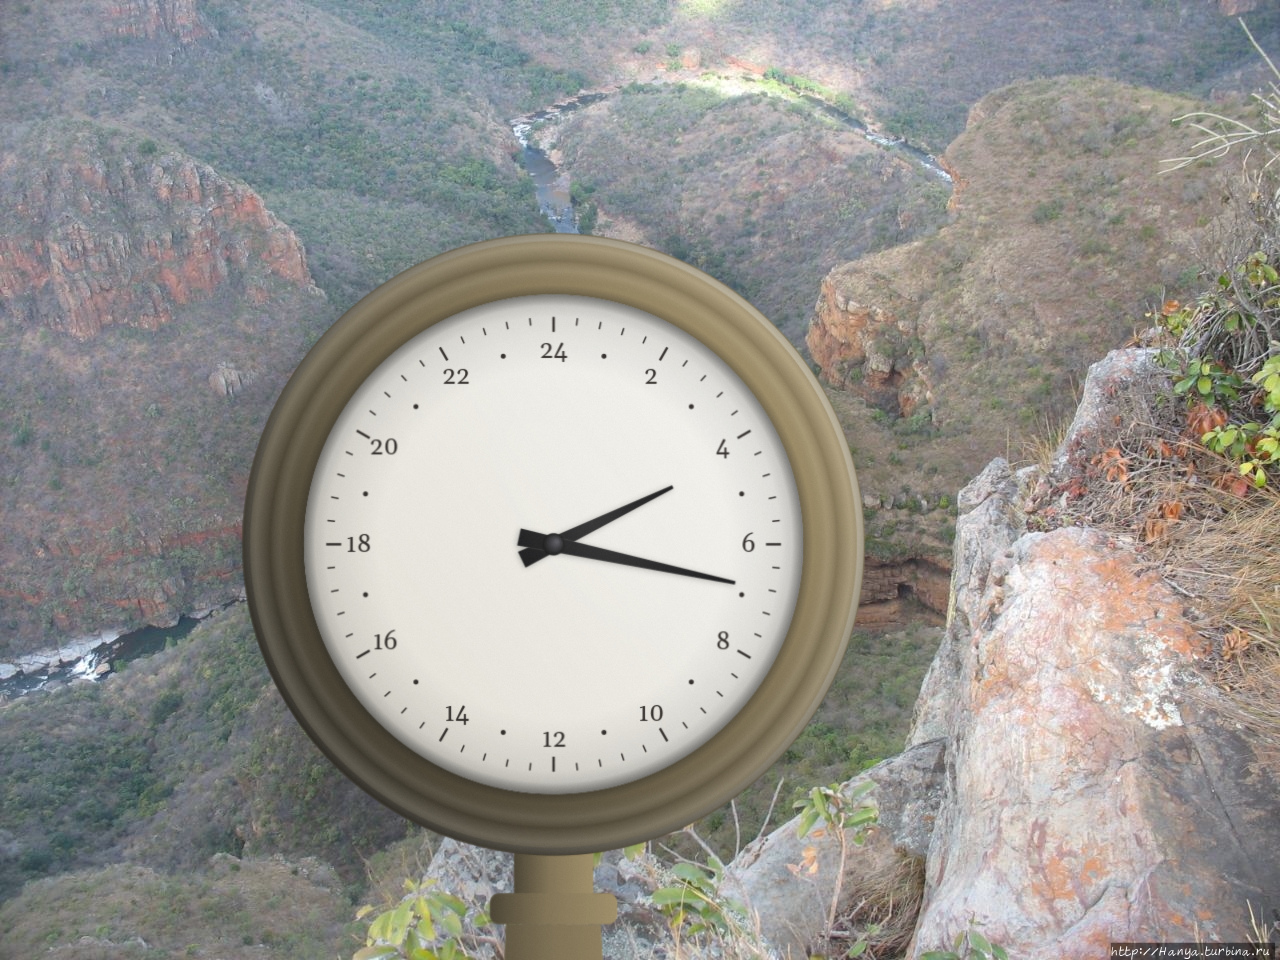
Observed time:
{"hour": 4, "minute": 17}
